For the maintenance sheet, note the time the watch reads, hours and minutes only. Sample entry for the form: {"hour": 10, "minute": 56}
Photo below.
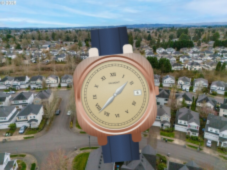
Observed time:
{"hour": 1, "minute": 38}
